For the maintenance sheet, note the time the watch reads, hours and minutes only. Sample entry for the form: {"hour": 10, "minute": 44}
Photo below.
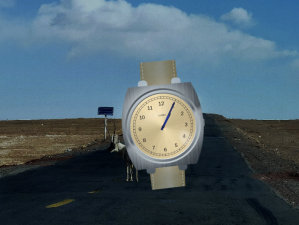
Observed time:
{"hour": 1, "minute": 5}
